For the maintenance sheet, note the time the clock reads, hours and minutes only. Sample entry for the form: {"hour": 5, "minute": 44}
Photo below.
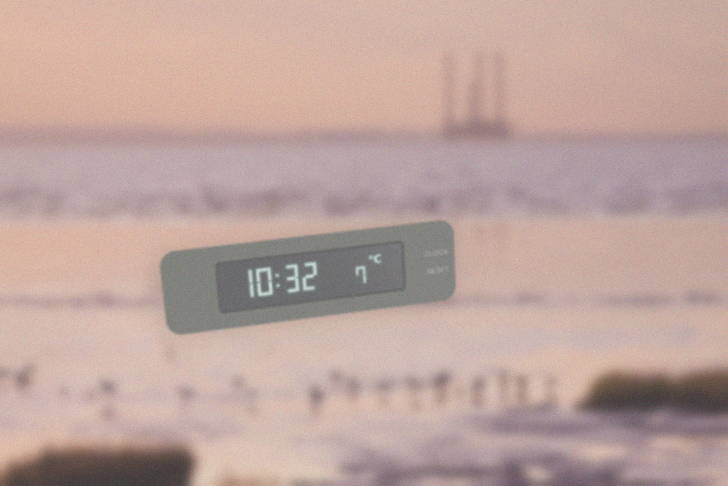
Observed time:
{"hour": 10, "minute": 32}
